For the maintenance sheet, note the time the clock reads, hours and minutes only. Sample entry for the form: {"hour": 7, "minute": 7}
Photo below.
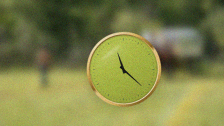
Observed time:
{"hour": 11, "minute": 22}
